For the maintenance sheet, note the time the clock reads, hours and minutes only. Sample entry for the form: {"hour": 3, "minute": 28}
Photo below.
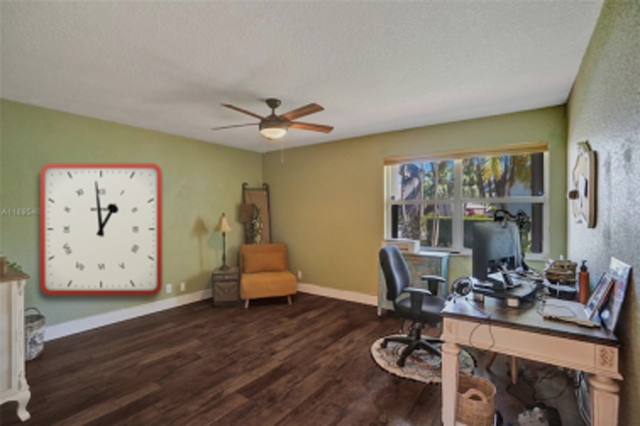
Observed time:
{"hour": 12, "minute": 59}
